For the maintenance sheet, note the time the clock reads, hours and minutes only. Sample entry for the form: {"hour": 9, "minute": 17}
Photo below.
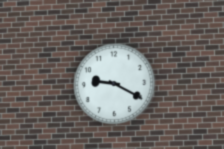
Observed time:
{"hour": 9, "minute": 20}
